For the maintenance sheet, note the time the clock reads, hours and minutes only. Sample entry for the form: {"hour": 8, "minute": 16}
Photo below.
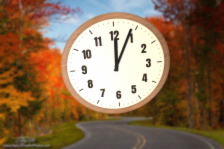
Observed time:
{"hour": 12, "minute": 4}
